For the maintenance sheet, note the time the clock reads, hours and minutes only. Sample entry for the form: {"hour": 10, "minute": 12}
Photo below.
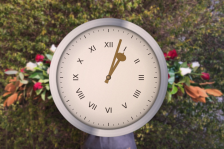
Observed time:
{"hour": 1, "minute": 3}
